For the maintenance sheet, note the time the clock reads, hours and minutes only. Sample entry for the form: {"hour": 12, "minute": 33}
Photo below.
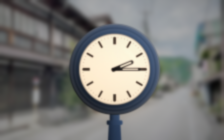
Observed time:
{"hour": 2, "minute": 15}
